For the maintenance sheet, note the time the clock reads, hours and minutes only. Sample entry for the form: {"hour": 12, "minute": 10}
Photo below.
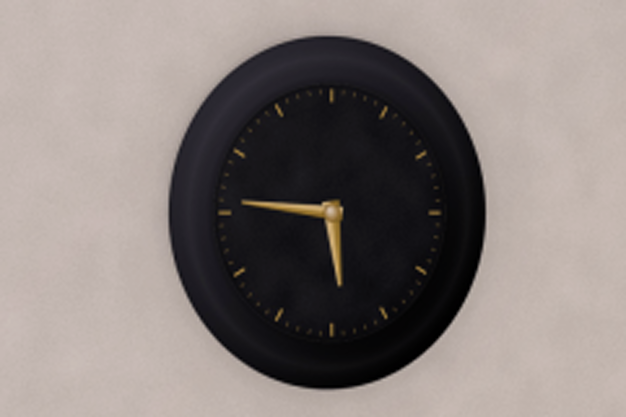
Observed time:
{"hour": 5, "minute": 46}
